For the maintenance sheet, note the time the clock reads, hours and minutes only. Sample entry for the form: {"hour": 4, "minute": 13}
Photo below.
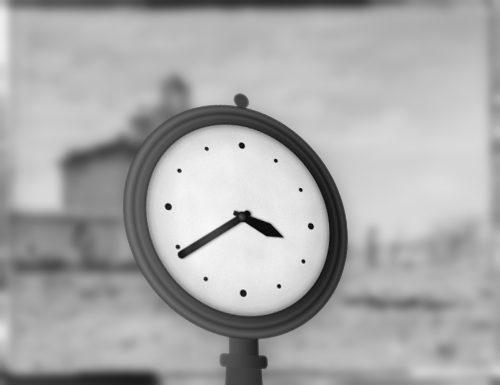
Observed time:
{"hour": 3, "minute": 39}
